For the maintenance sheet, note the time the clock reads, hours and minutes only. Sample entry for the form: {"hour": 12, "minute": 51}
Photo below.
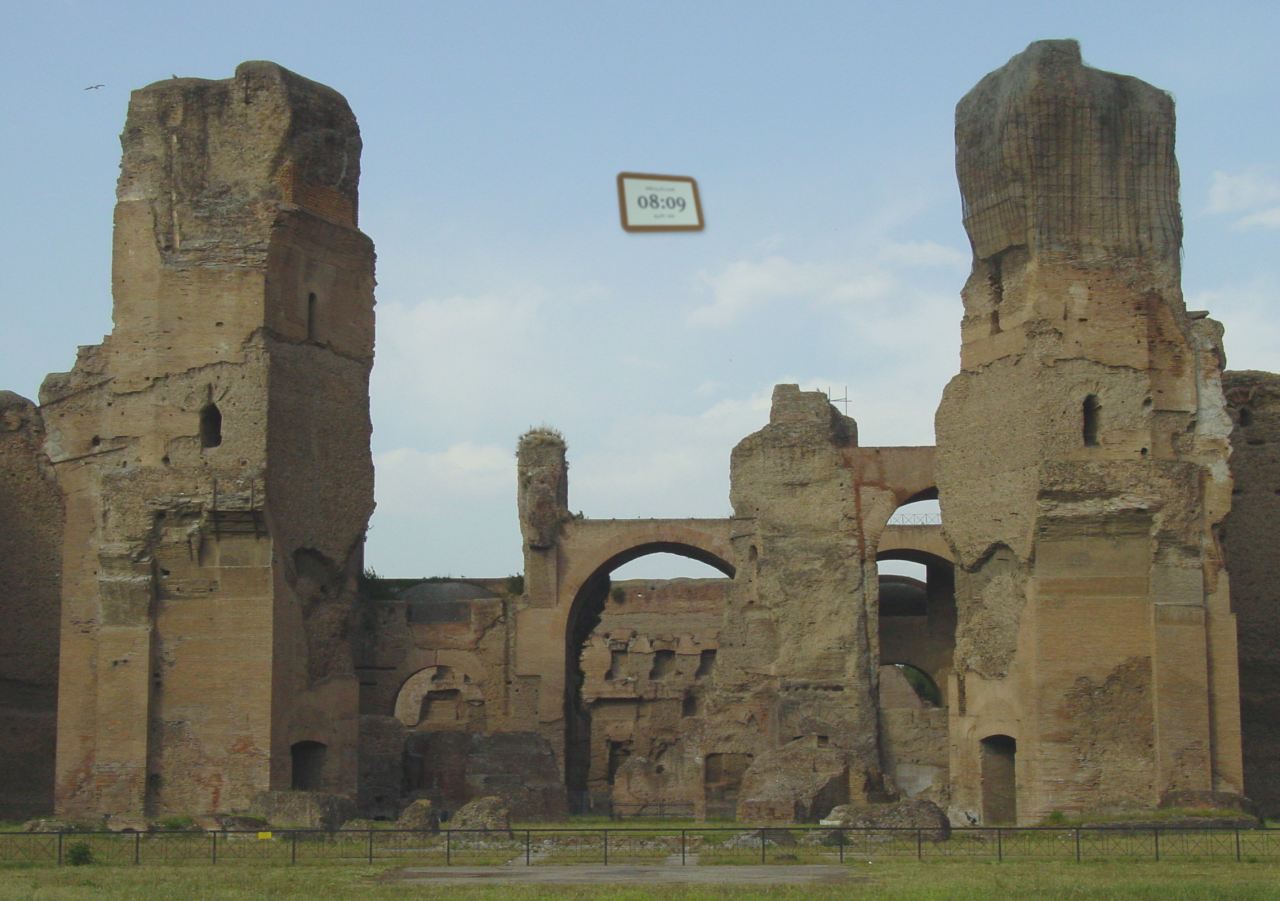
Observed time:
{"hour": 8, "minute": 9}
